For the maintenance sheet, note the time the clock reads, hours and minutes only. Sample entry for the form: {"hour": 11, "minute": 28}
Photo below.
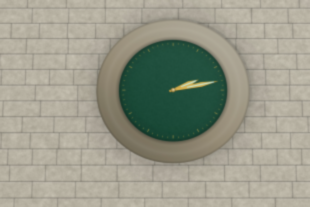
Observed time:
{"hour": 2, "minute": 13}
